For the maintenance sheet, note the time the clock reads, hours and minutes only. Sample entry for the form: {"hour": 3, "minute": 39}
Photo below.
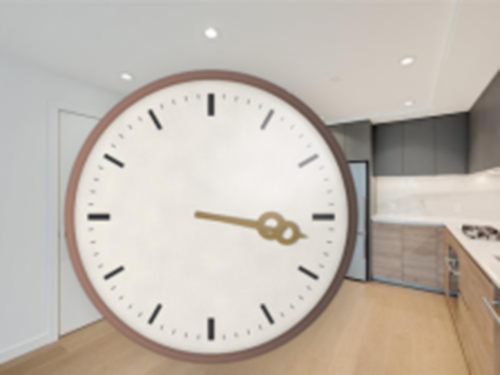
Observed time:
{"hour": 3, "minute": 17}
